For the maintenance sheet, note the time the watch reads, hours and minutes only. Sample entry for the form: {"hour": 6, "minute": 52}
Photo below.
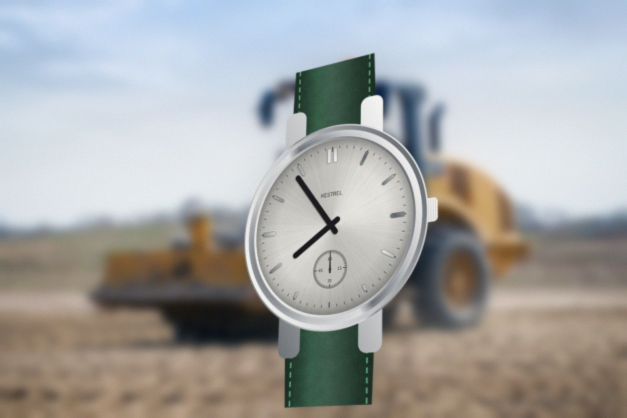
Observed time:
{"hour": 7, "minute": 54}
